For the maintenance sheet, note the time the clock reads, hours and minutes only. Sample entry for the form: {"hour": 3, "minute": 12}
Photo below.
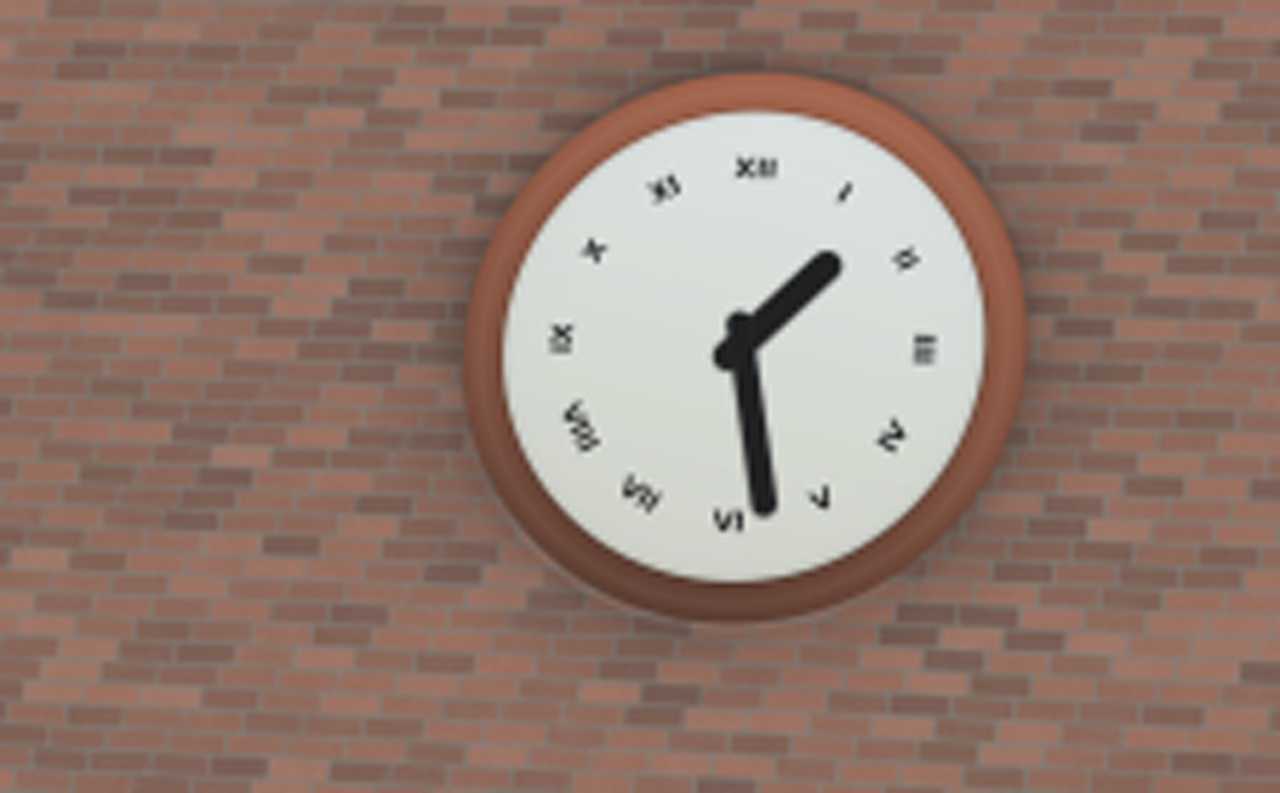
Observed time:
{"hour": 1, "minute": 28}
